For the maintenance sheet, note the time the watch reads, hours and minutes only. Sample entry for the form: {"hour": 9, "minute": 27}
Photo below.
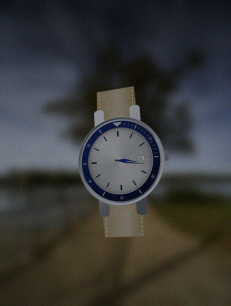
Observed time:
{"hour": 3, "minute": 17}
